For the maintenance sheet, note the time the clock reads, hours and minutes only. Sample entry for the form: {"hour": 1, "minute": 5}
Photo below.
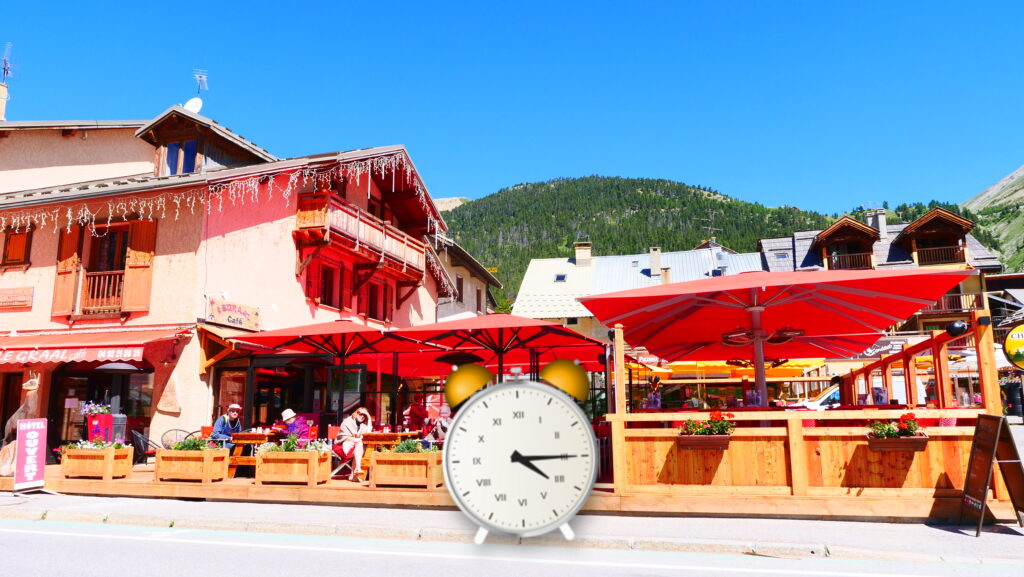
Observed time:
{"hour": 4, "minute": 15}
